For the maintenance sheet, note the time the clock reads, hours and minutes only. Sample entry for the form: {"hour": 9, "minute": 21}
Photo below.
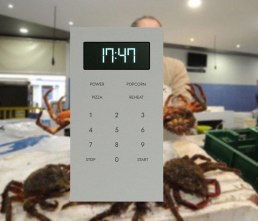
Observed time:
{"hour": 17, "minute": 47}
